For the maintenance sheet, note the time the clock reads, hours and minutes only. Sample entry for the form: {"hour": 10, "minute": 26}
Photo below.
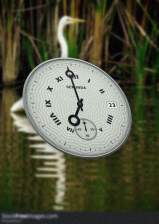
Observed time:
{"hour": 6, "minute": 59}
